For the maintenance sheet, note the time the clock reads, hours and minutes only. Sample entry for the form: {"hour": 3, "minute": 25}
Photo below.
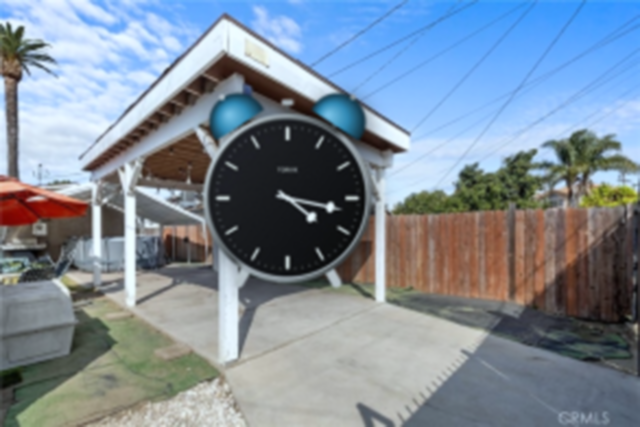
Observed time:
{"hour": 4, "minute": 17}
